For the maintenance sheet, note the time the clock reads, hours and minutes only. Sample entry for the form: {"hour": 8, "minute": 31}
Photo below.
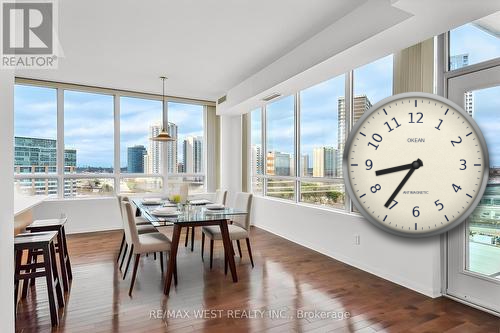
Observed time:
{"hour": 8, "minute": 36}
